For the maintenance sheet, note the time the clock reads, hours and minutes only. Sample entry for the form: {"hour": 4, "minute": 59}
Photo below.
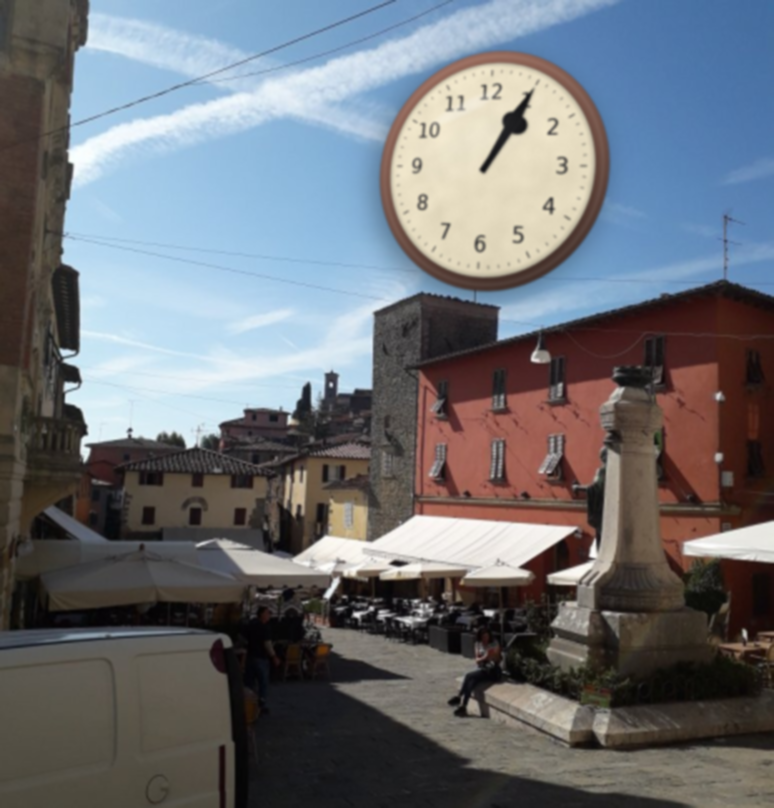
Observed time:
{"hour": 1, "minute": 5}
